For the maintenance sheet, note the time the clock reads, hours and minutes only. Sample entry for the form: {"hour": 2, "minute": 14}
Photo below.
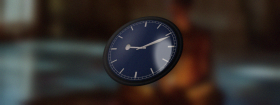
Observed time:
{"hour": 9, "minute": 11}
